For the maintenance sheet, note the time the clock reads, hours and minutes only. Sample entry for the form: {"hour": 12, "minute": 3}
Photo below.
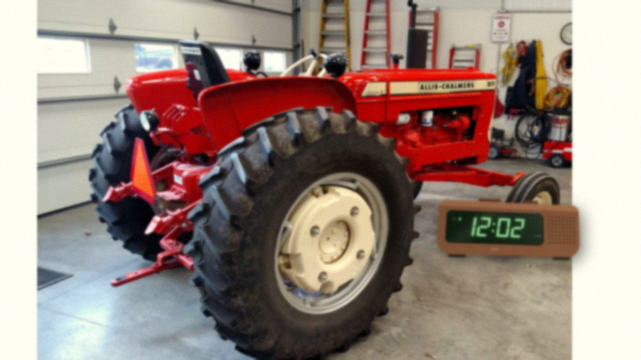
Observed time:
{"hour": 12, "minute": 2}
